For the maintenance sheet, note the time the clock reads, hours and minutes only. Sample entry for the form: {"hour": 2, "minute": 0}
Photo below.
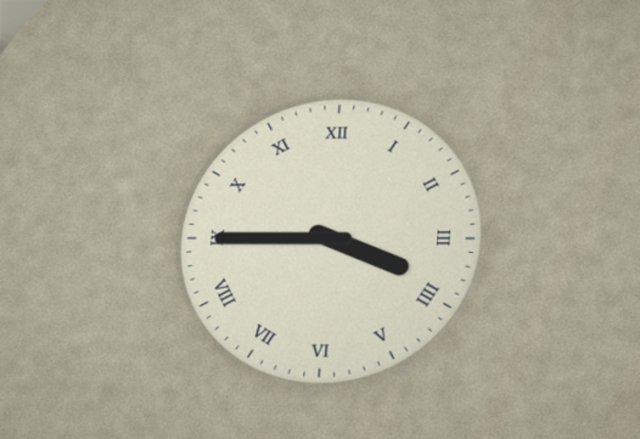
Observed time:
{"hour": 3, "minute": 45}
